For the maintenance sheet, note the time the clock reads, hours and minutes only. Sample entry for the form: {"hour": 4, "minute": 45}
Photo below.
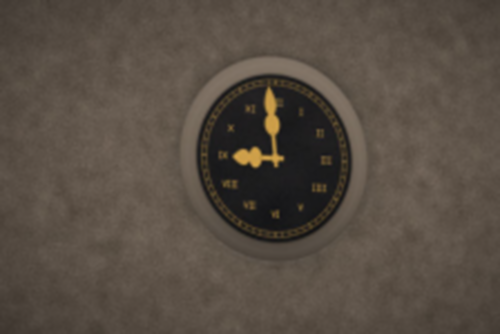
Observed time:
{"hour": 8, "minute": 59}
